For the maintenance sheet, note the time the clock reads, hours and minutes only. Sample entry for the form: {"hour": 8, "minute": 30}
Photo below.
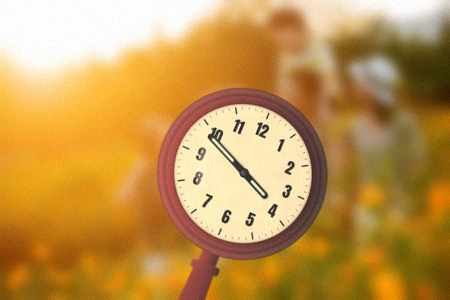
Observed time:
{"hour": 3, "minute": 49}
